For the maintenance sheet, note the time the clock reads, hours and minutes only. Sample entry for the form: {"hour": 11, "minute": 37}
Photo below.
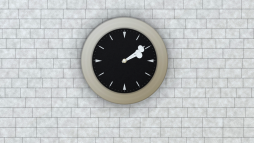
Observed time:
{"hour": 2, "minute": 9}
